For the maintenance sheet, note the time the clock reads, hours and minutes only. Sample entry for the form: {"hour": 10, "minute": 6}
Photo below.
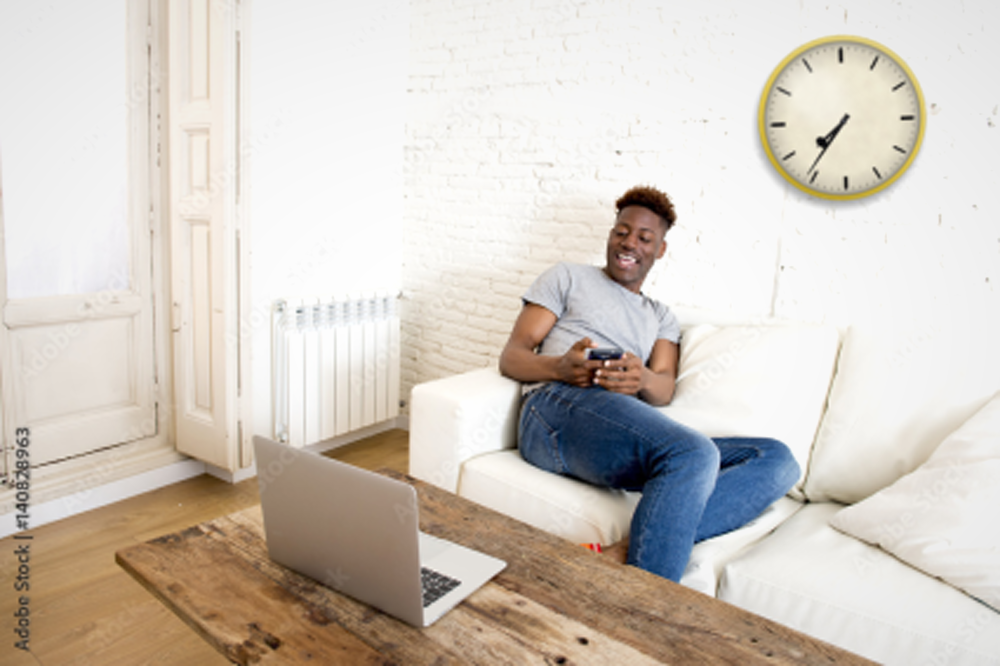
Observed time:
{"hour": 7, "minute": 36}
